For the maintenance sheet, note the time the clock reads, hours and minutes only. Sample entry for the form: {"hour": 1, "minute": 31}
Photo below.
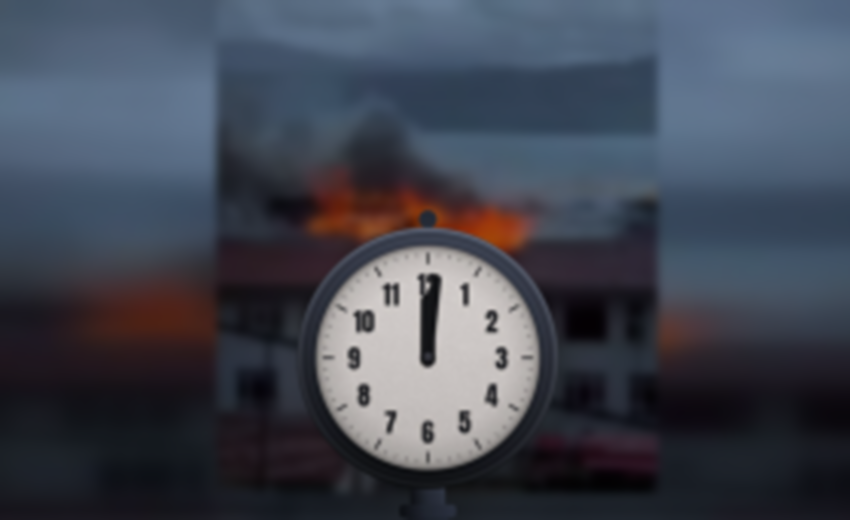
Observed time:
{"hour": 12, "minute": 1}
